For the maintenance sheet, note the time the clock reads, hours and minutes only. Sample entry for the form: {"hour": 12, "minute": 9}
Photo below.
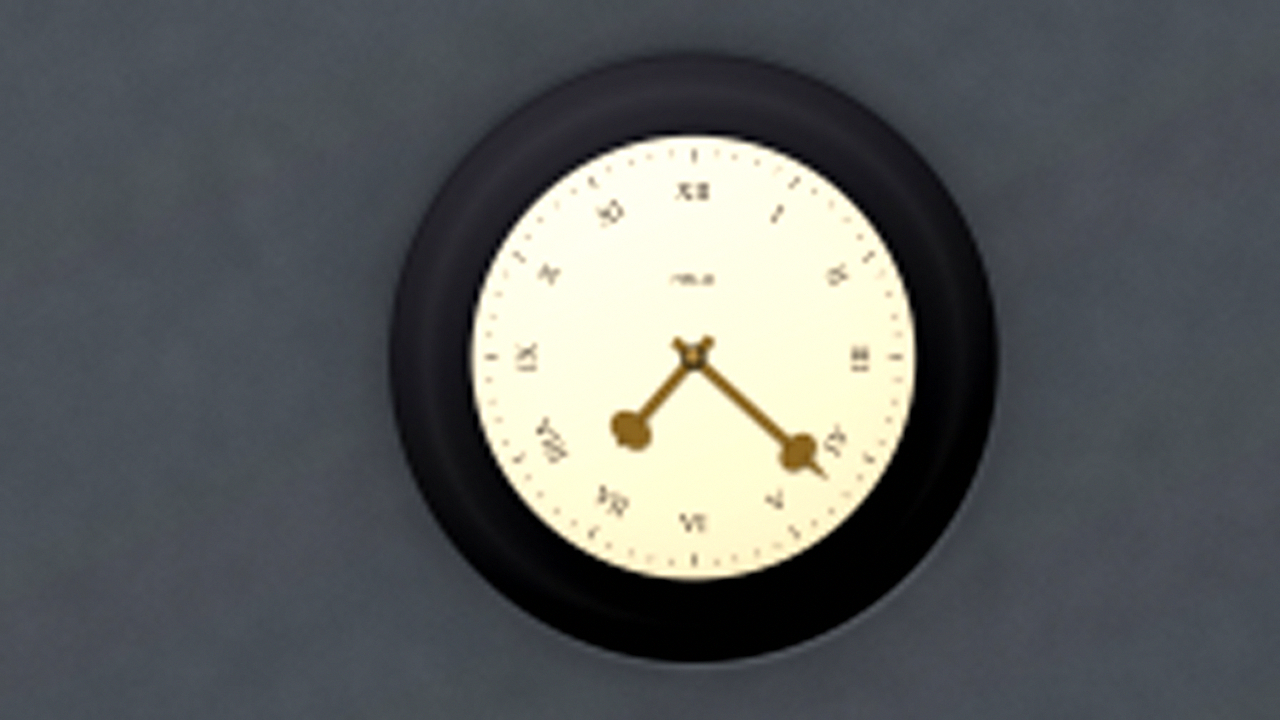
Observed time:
{"hour": 7, "minute": 22}
